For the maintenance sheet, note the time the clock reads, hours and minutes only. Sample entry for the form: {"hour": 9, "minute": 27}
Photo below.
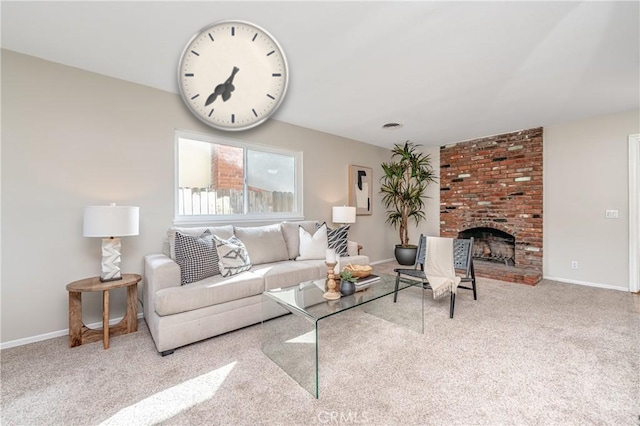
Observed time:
{"hour": 6, "minute": 37}
